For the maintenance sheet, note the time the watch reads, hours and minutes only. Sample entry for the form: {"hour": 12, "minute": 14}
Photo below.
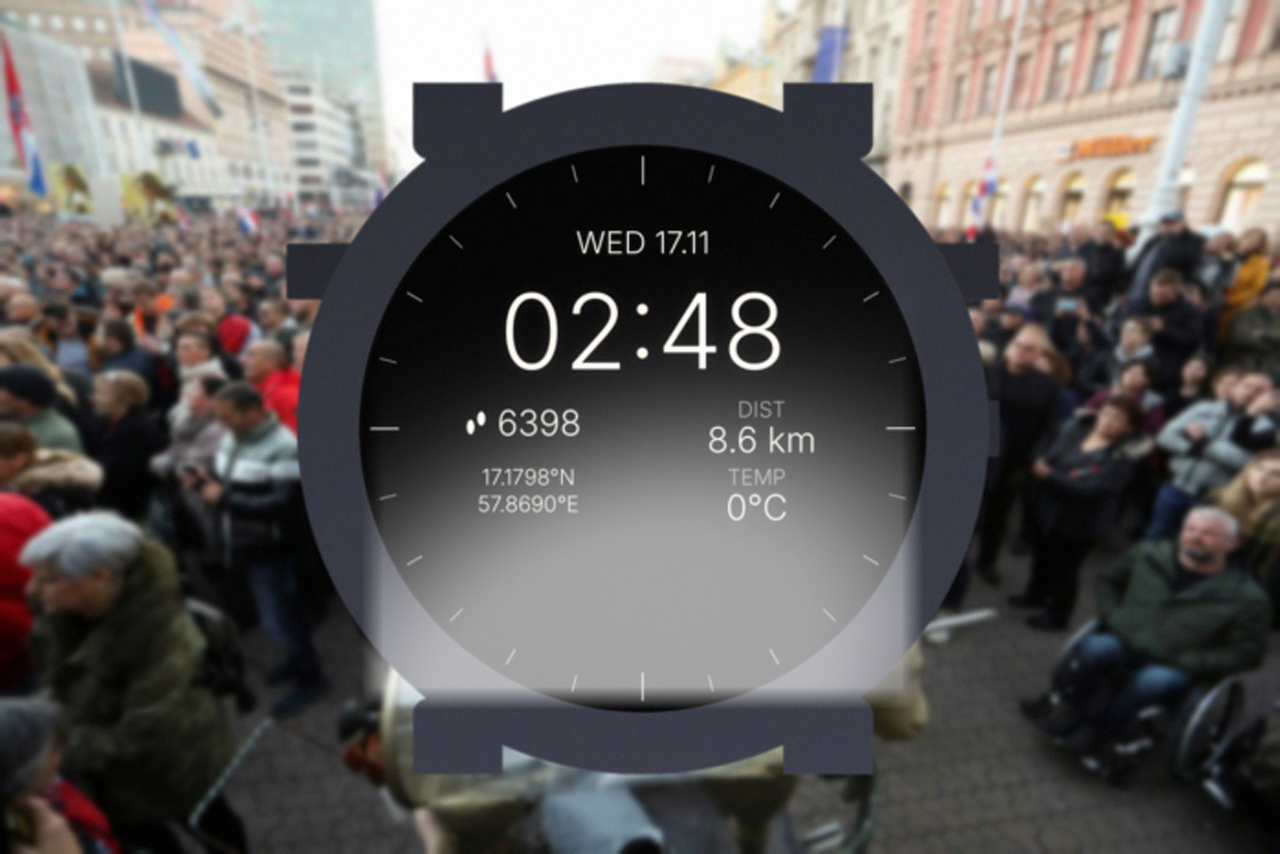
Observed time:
{"hour": 2, "minute": 48}
